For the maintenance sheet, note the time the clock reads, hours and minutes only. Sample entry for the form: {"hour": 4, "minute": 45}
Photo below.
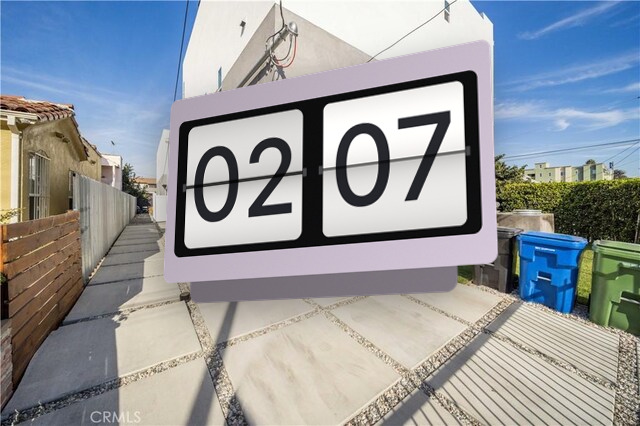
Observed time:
{"hour": 2, "minute": 7}
